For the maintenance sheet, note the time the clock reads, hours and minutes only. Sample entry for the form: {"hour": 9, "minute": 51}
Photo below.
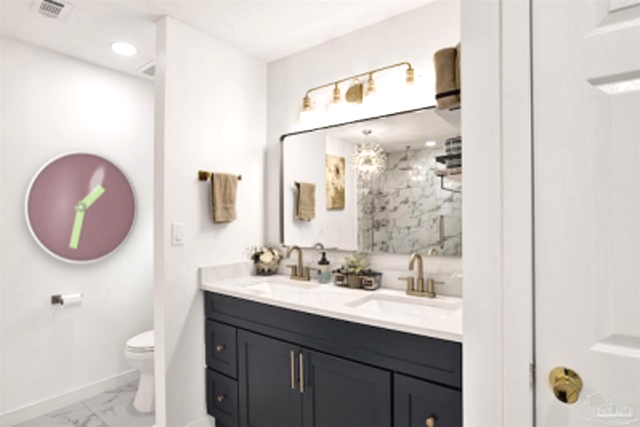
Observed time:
{"hour": 1, "minute": 32}
